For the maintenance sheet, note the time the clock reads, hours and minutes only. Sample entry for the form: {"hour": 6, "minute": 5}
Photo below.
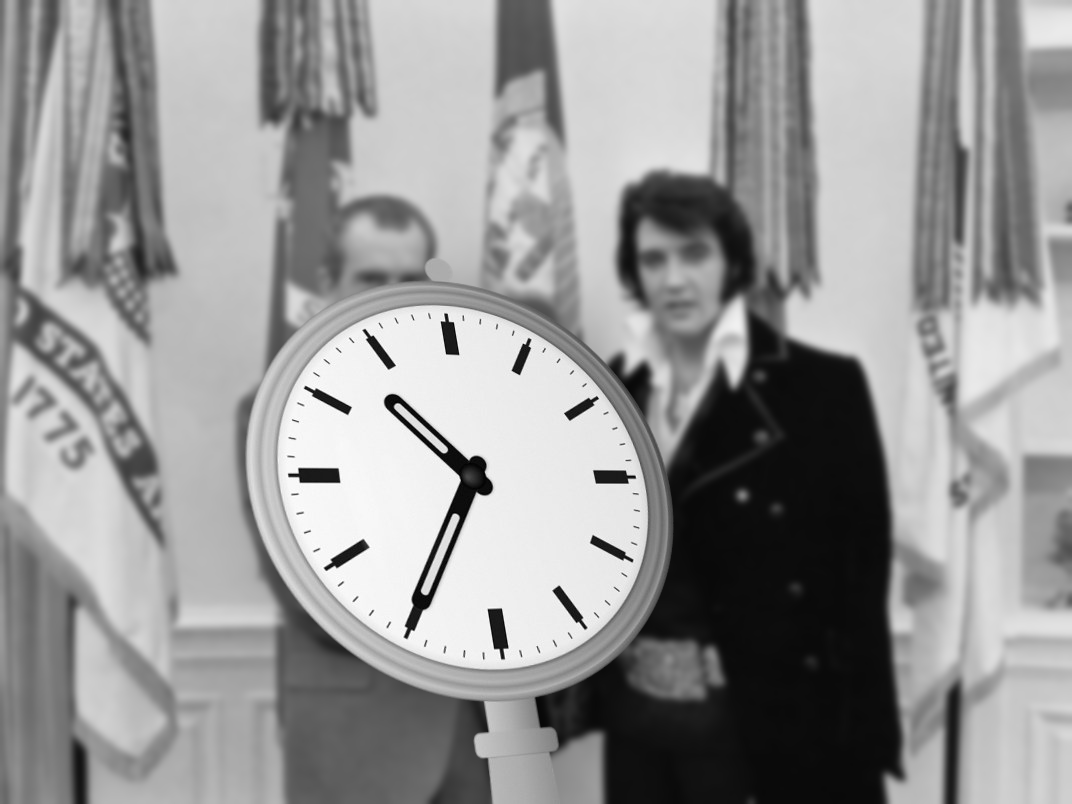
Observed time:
{"hour": 10, "minute": 35}
